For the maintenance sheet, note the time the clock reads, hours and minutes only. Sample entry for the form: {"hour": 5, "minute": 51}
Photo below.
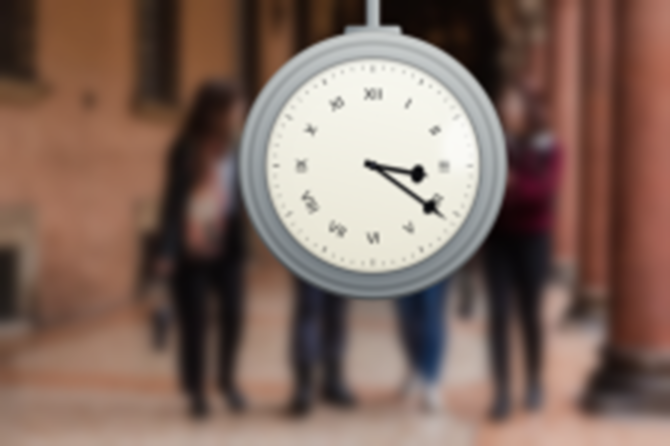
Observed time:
{"hour": 3, "minute": 21}
